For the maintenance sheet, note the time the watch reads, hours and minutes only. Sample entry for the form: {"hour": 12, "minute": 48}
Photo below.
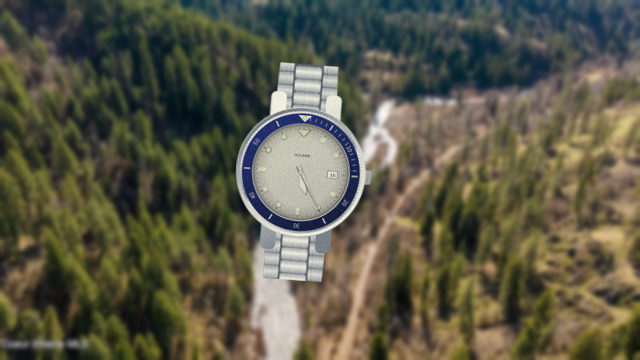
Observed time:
{"hour": 5, "minute": 25}
